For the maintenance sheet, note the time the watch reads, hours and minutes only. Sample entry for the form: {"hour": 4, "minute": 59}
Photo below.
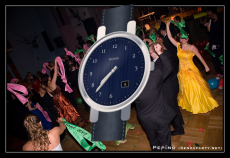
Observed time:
{"hour": 7, "minute": 37}
